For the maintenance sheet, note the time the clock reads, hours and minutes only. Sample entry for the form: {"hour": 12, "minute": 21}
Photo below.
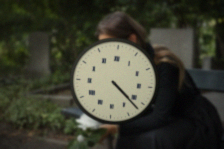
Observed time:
{"hour": 4, "minute": 22}
